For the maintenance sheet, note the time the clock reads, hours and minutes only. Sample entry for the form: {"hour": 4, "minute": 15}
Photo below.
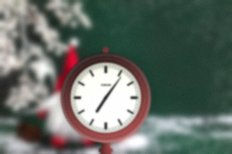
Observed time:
{"hour": 7, "minute": 6}
